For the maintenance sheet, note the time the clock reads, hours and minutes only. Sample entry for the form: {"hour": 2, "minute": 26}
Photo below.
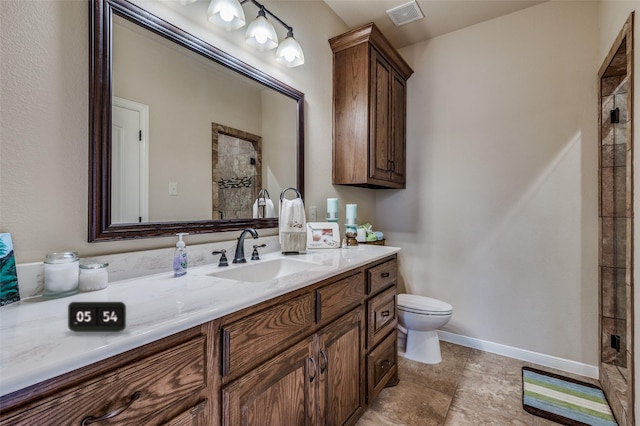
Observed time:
{"hour": 5, "minute": 54}
